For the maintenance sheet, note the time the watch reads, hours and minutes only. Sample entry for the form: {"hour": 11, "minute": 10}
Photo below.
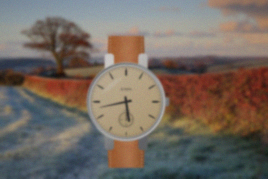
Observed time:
{"hour": 5, "minute": 43}
